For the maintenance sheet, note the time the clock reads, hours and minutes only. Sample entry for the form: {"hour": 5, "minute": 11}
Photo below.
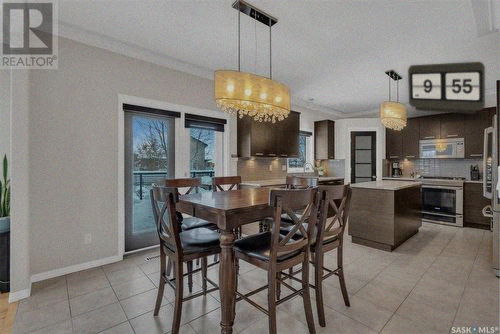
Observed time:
{"hour": 9, "minute": 55}
